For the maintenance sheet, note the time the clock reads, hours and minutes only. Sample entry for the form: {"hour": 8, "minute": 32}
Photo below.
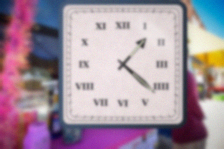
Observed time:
{"hour": 1, "minute": 22}
